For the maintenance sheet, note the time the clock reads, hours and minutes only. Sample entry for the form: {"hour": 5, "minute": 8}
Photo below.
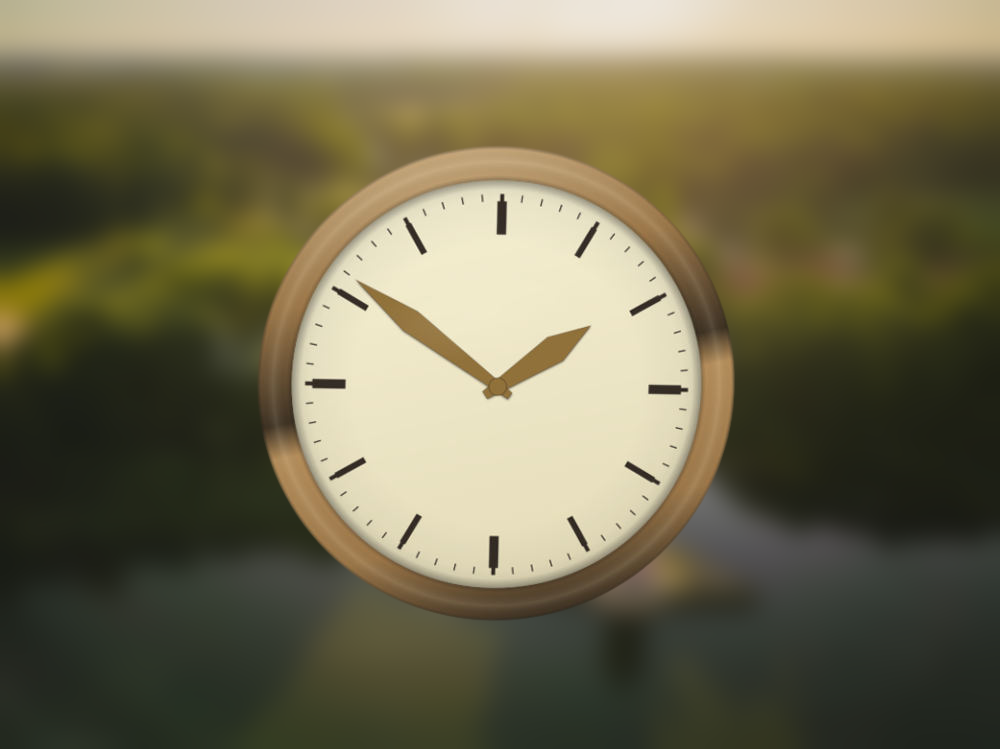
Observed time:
{"hour": 1, "minute": 51}
